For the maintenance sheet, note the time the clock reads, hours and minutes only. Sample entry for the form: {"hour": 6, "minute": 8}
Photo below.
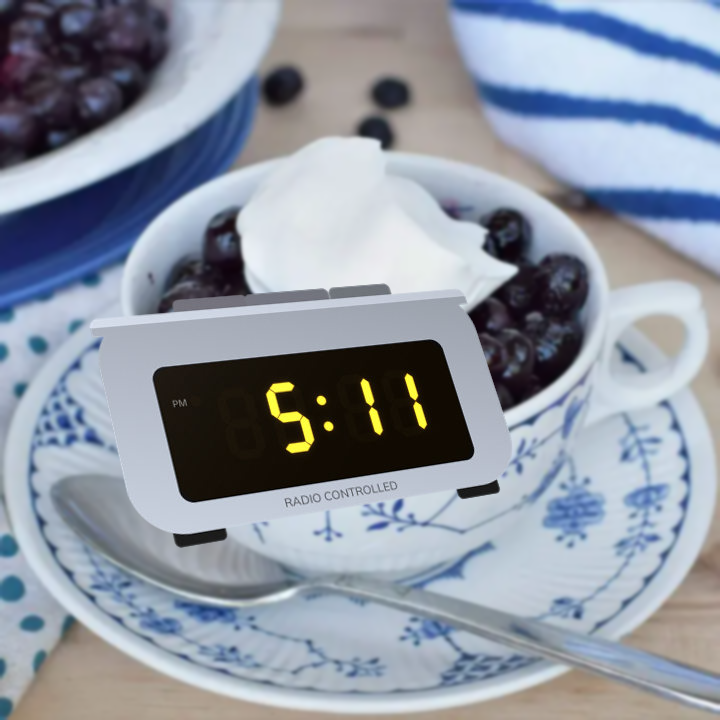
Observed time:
{"hour": 5, "minute": 11}
